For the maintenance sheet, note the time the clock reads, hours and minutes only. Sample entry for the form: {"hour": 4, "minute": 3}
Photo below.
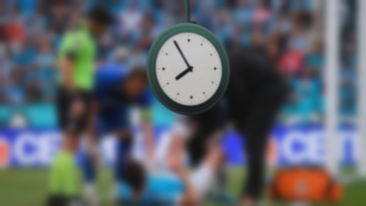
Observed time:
{"hour": 7, "minute": 55}
